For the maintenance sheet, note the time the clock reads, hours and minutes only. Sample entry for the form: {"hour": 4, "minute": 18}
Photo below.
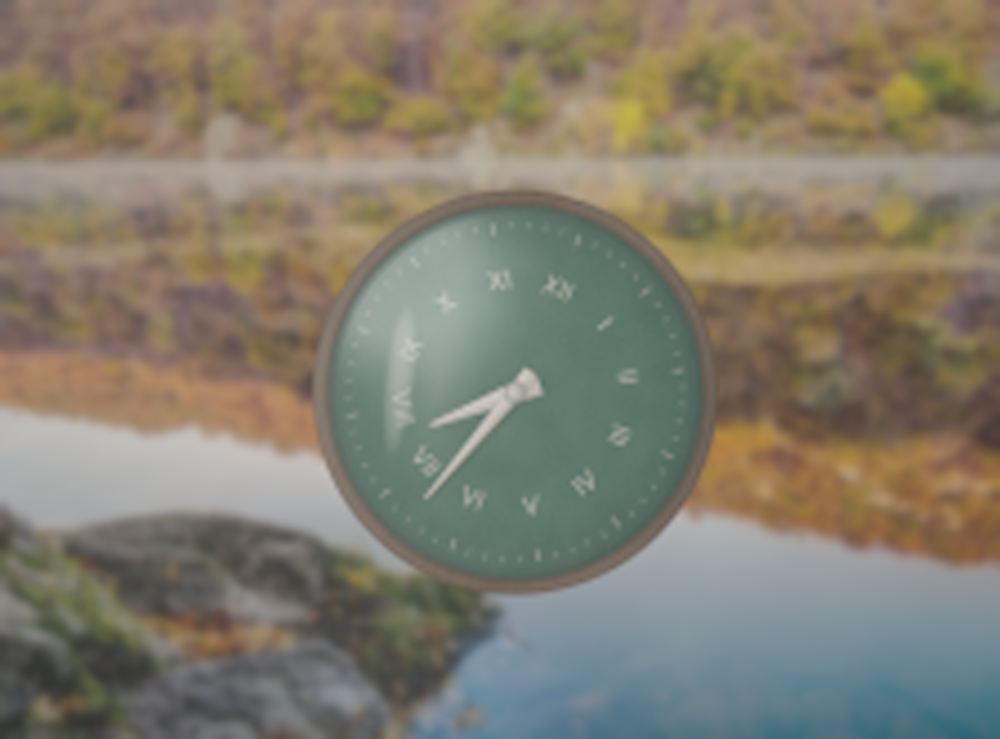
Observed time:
{"hour": 7, "minute": 33}
